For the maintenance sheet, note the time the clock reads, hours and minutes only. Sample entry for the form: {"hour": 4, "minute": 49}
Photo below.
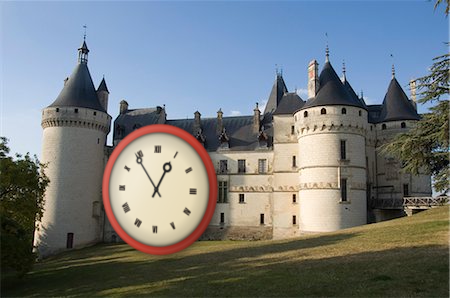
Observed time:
{"hour": 12, "minute": 54}
